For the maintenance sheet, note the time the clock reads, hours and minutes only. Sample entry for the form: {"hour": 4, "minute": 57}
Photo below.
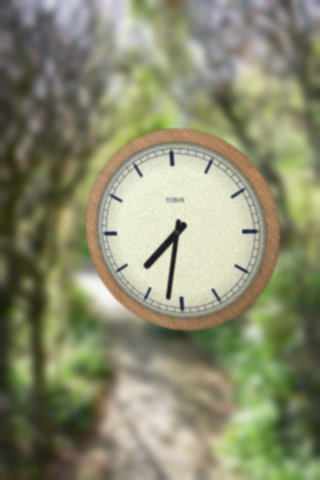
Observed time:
{"hour": 7, "minute": 32}
